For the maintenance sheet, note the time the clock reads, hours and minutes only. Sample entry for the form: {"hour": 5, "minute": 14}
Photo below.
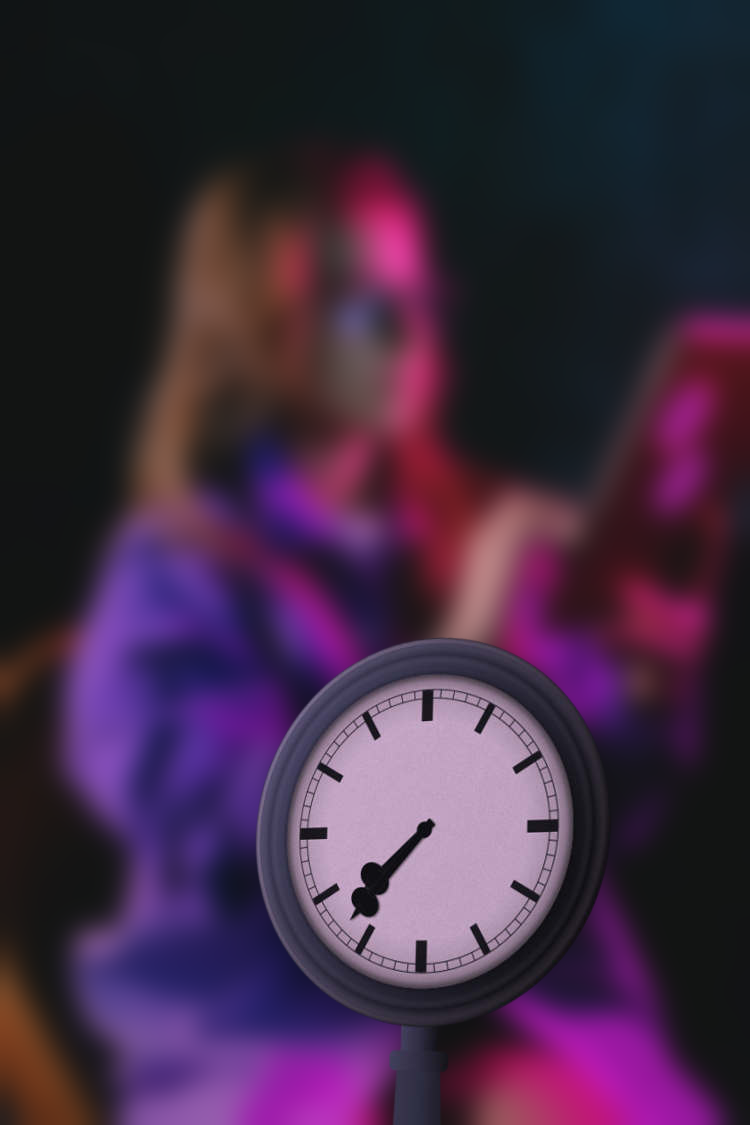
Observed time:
{"hour": 7, "minute": 37}
